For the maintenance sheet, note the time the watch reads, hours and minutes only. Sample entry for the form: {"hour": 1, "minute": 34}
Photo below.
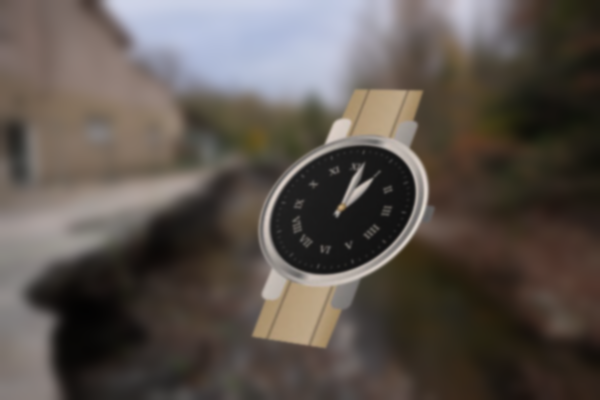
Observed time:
{"hour": 1, "minute": 1}
